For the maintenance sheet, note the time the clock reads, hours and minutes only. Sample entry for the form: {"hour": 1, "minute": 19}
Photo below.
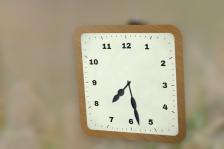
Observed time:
{"hour": 7, "minute": 28}
